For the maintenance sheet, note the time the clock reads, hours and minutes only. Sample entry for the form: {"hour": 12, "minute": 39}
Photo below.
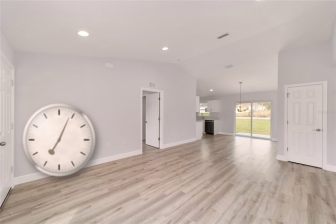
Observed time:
{"hour": 7, "minute": 4}
